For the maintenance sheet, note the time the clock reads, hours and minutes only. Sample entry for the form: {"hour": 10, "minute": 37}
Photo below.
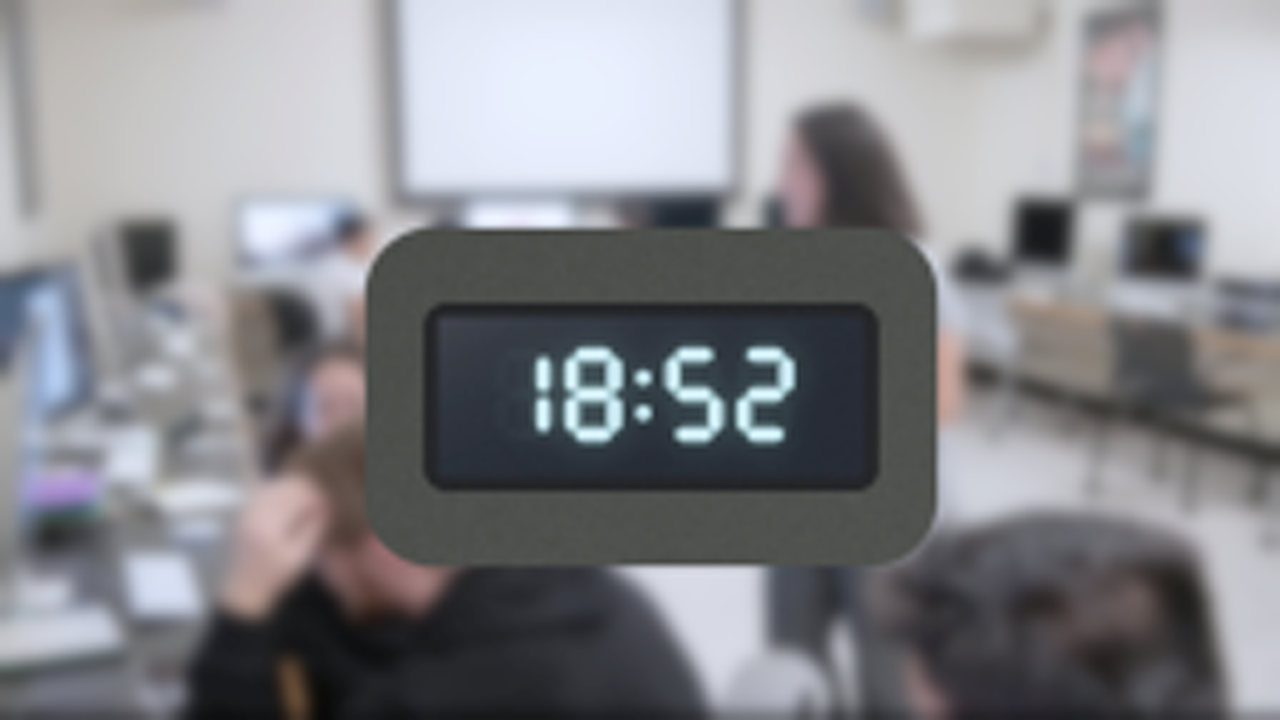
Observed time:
{"hour": 18, "minute": 52}
